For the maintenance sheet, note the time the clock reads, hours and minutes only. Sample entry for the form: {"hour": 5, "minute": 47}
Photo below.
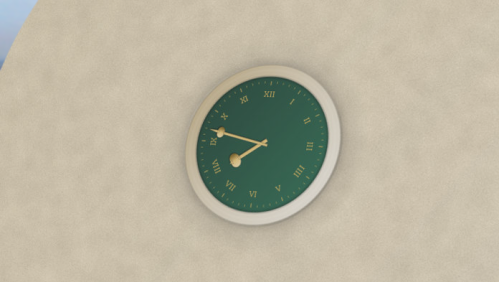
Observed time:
{"hour": 7, "minute": 47}
